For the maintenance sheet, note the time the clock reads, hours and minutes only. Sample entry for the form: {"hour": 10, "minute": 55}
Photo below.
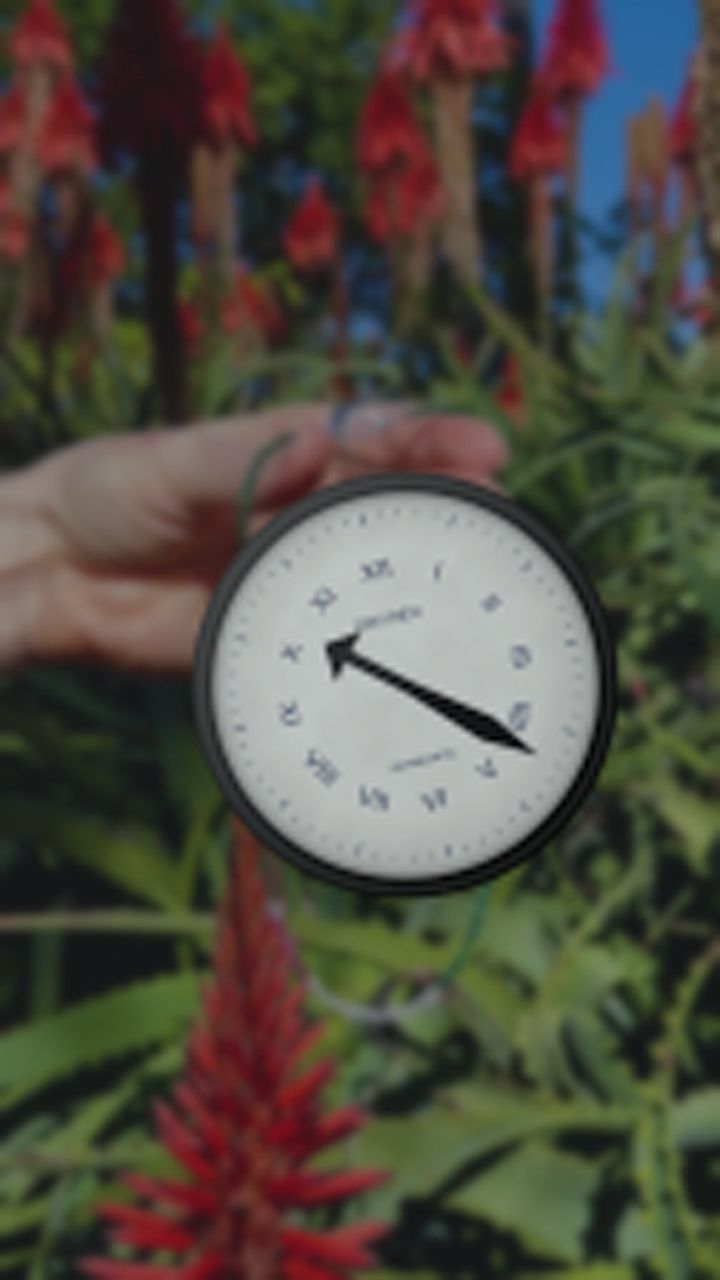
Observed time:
{"hour": 10, "minute": 22}
